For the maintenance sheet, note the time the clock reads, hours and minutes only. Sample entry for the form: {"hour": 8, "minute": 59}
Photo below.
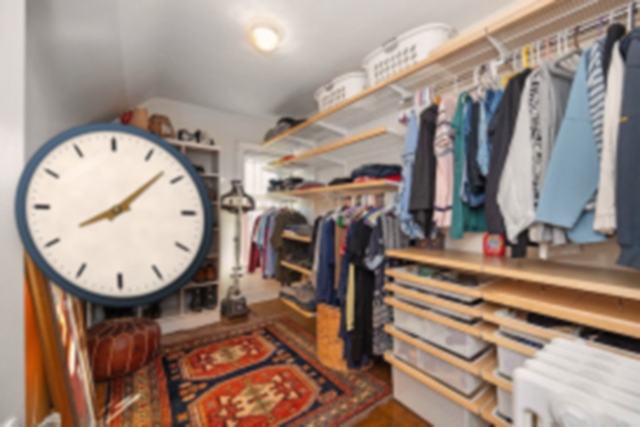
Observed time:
{"hour": 8, "minute": 8}
